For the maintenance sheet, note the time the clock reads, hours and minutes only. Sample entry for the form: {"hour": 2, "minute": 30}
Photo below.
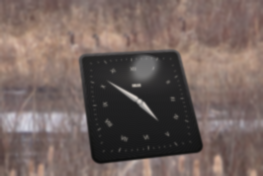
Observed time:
{"hour": 4, "minute": 52}
